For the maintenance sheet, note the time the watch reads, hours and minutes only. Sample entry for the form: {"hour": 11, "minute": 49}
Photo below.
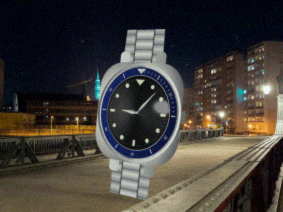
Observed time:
{"hour": 9, "minute": 7}
